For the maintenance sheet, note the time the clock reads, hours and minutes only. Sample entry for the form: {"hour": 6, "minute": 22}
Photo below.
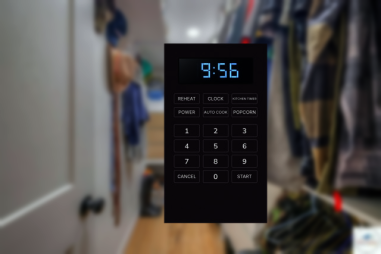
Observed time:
{"hour": 9, "minute": 56}
